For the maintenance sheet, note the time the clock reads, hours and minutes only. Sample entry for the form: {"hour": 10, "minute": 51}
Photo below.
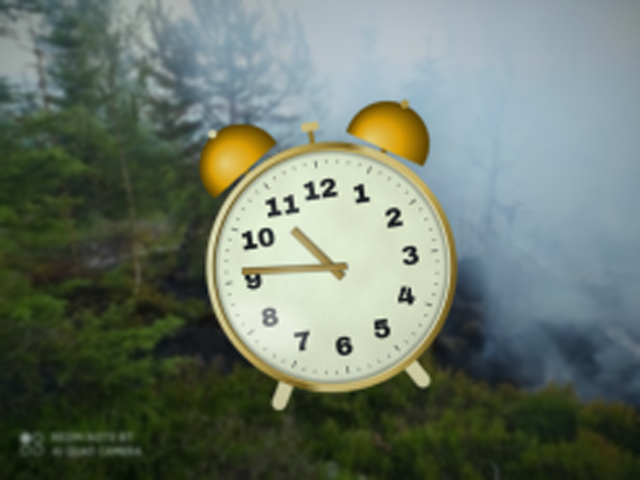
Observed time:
{"hour": 10, "minute": 46}
